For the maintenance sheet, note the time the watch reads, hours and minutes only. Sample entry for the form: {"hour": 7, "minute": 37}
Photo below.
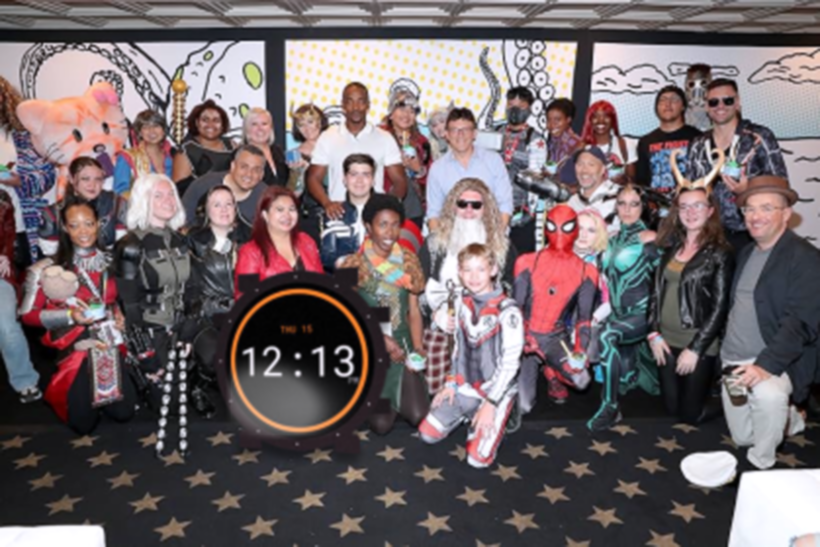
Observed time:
{"hour": 12, "minute": 13}
